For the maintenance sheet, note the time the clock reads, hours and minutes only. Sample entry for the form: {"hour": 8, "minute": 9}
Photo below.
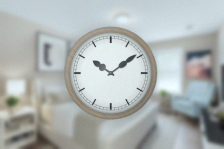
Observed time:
{"hour": 10, "minute": 9}
